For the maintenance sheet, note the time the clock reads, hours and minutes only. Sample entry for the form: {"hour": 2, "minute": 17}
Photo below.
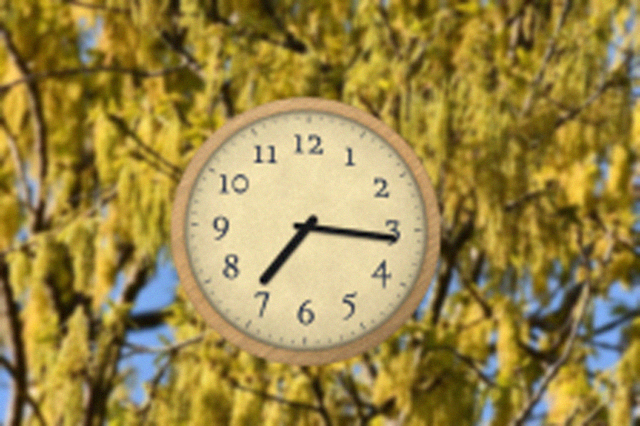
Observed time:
{"hour": 7, "minute": 16}
